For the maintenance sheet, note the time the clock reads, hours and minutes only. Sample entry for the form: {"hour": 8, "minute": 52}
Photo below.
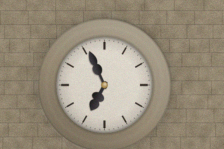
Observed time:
{"hour": 6, "minute": 56}
